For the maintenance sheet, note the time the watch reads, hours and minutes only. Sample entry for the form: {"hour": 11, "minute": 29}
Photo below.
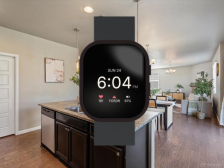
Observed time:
{"hour": 6, "minute": 4}
